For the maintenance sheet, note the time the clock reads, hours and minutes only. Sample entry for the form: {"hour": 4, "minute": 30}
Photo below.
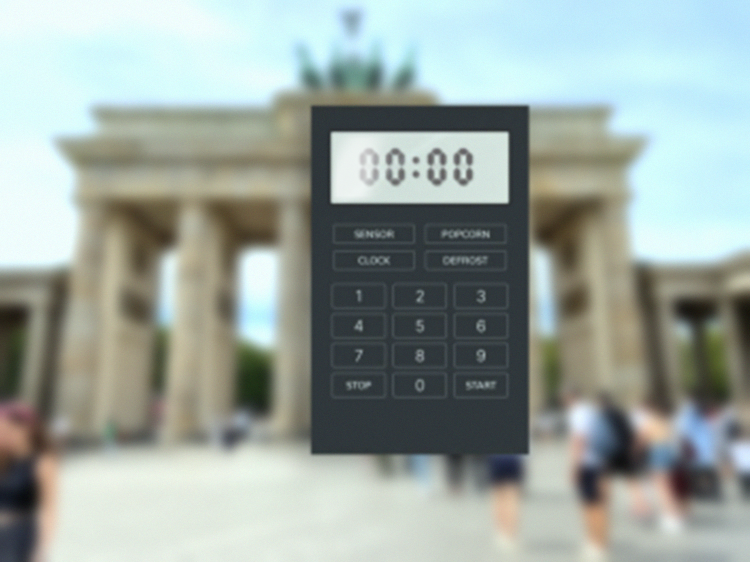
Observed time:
{"hour": 0, "minute": 0}
